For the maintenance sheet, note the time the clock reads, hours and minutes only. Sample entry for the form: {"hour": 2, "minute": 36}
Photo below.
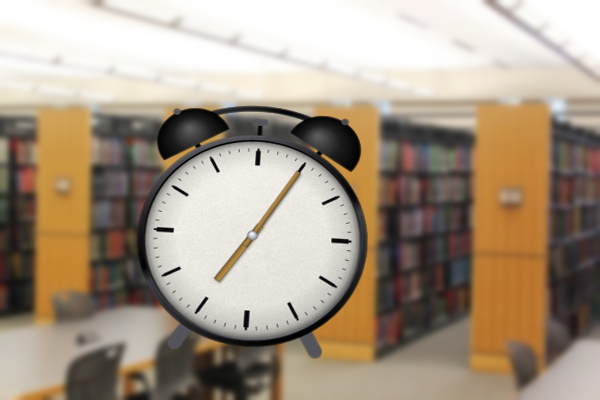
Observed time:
{"hour": 7, "minute": 5}
